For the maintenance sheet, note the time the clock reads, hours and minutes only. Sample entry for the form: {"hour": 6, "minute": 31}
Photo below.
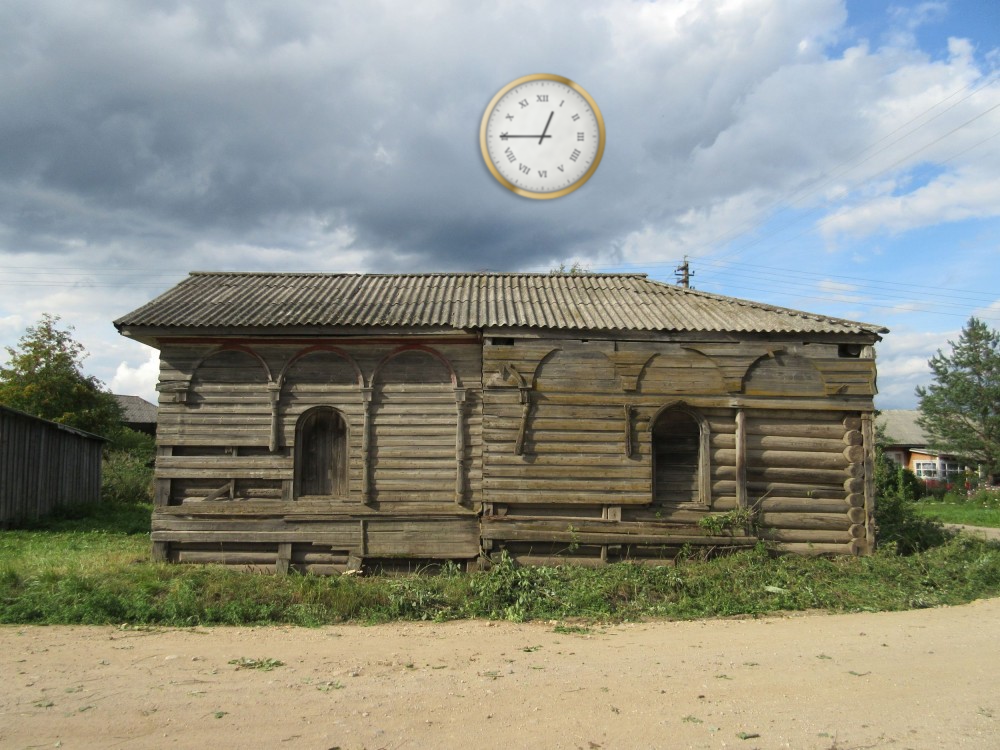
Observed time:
{"hour": 12, "minute": 45}
